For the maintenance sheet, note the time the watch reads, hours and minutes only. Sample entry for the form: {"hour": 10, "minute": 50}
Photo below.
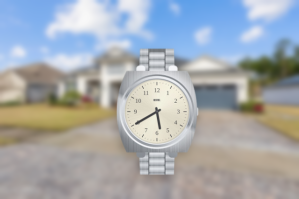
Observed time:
{"hour": 5, "minute": 40}
